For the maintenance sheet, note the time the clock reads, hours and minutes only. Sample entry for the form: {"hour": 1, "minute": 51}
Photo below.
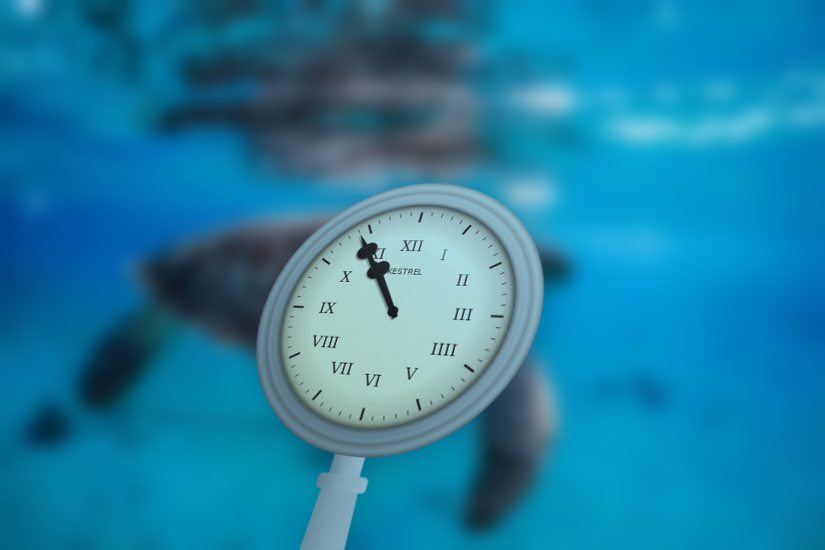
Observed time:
{"hour": 10, "minute": 54}
